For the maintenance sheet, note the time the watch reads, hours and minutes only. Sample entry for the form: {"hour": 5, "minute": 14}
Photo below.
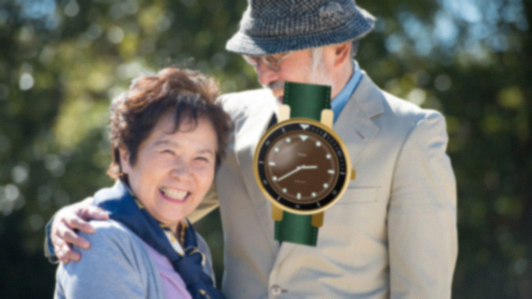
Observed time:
{"hour": 2, "minute": 39}
